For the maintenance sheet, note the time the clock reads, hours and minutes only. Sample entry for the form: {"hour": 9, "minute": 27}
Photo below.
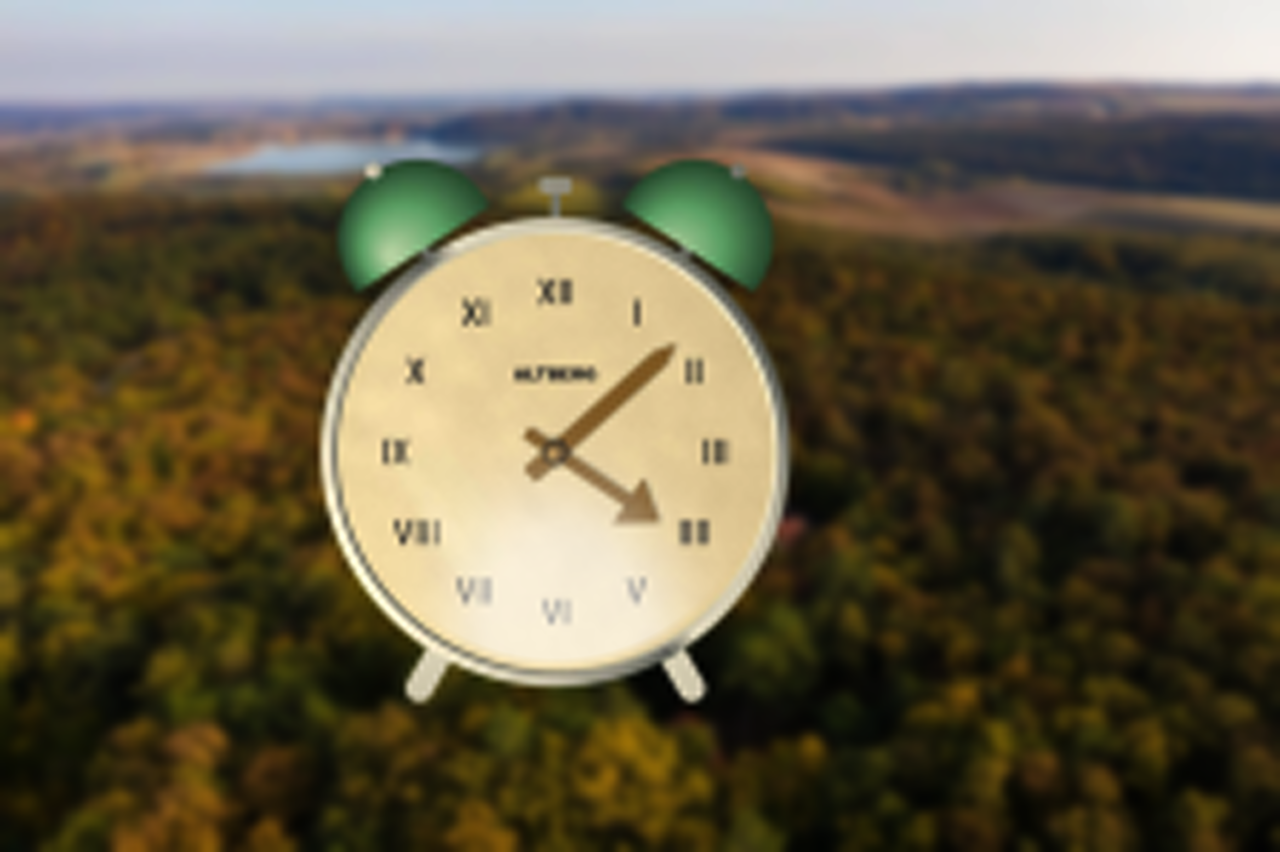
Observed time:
{"hour": 4, "minute": 8}
